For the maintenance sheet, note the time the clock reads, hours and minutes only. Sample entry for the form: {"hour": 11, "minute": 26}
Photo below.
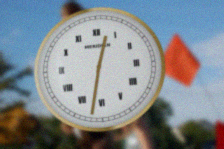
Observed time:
{"hour": 12, "minute": 32}
